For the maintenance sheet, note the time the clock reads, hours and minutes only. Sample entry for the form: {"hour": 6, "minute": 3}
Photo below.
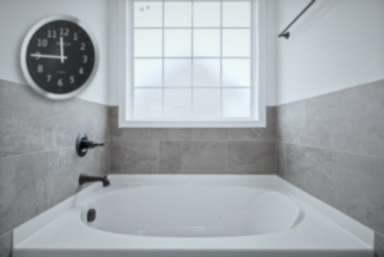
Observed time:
{"hour": 11, "minute": 45}
